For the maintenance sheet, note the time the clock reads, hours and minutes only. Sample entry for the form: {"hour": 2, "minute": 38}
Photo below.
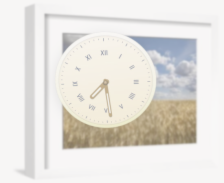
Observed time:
{"hour": 7, "minute": 29}
